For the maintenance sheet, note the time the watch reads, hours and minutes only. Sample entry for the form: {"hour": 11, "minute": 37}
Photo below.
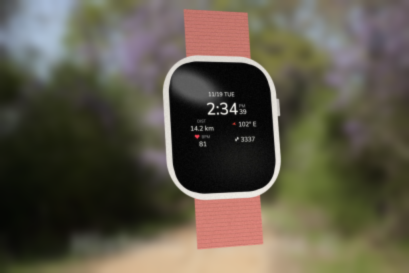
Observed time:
{"hour": 2, "minute": 34}
